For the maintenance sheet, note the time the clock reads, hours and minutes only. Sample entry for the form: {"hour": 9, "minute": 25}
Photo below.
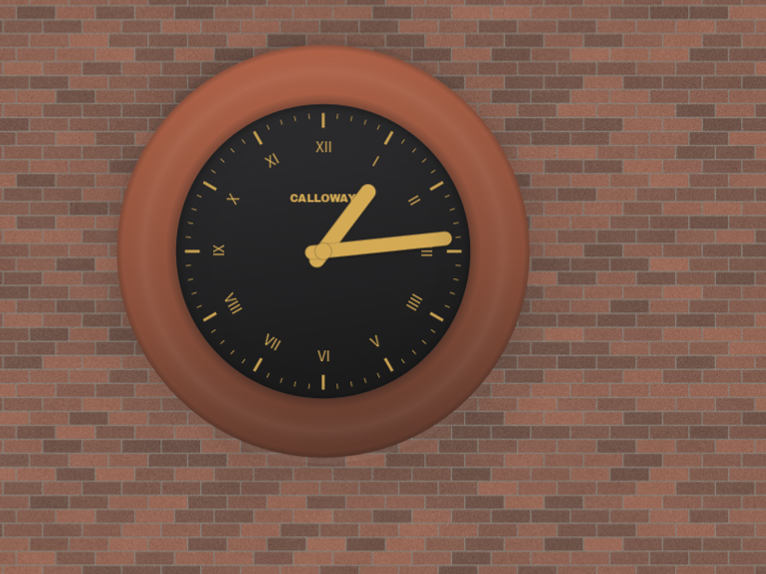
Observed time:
{"hour": 1, "minute": 14}
